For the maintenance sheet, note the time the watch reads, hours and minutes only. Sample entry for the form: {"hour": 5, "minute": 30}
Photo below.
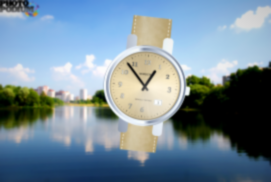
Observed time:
{"hour": 12, "minute": 53}
